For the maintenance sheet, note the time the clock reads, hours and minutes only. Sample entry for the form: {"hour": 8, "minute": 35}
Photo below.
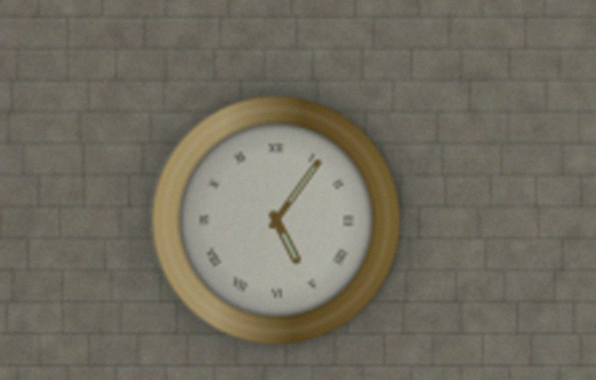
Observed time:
{"hour": 5, "minute": 6}
